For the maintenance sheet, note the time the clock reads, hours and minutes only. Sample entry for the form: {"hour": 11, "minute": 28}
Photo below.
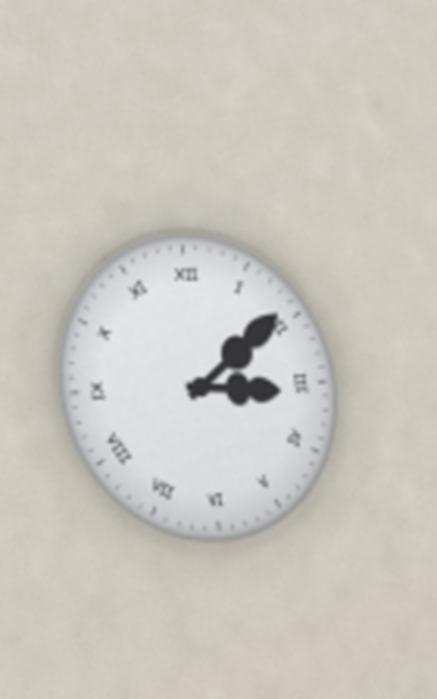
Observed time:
{"hour": 3, "minute": 9}
